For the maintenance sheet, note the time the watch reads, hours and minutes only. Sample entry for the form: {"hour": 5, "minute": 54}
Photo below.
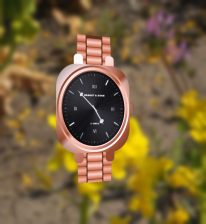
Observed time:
{"hour": 4, "minute": 52}
